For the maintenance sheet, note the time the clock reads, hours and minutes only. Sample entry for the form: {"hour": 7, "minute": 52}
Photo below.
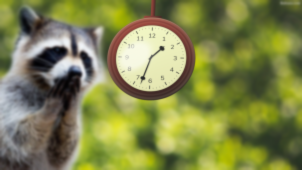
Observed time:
{"hour": 1, "minute": 33}
